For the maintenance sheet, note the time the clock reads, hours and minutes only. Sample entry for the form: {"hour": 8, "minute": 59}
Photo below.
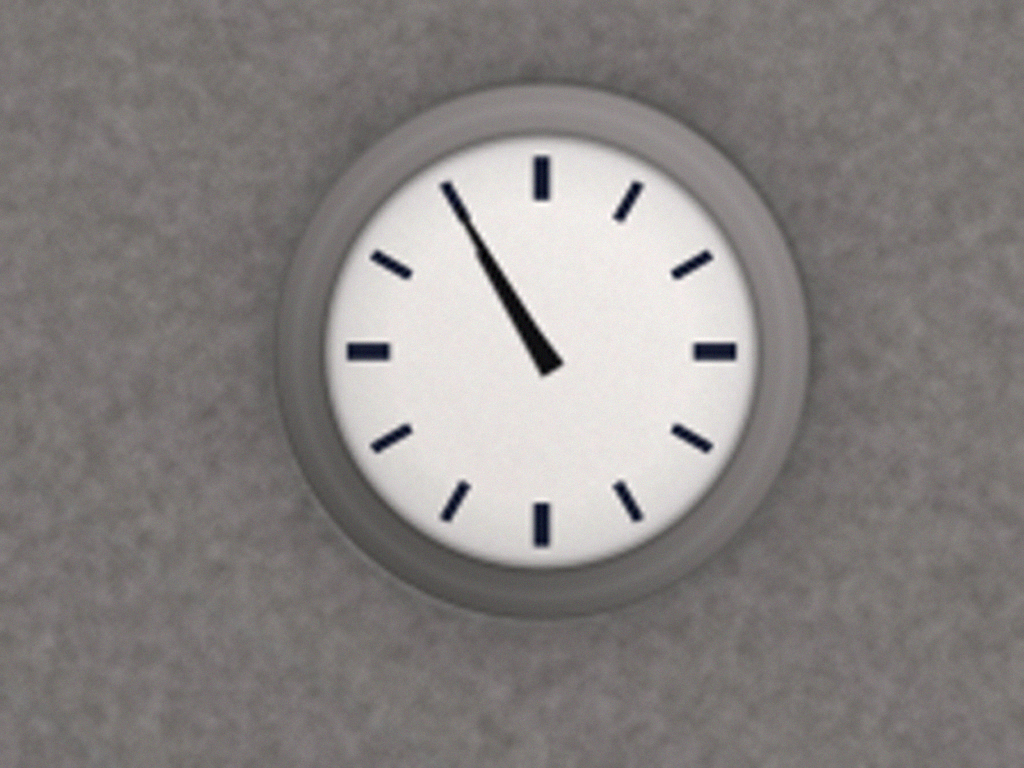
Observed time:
{"hour": 10, "minute": 55}
